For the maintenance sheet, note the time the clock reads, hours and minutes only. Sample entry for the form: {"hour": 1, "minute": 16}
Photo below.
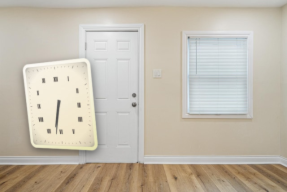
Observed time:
{"hour": 6, "minute": 32}
